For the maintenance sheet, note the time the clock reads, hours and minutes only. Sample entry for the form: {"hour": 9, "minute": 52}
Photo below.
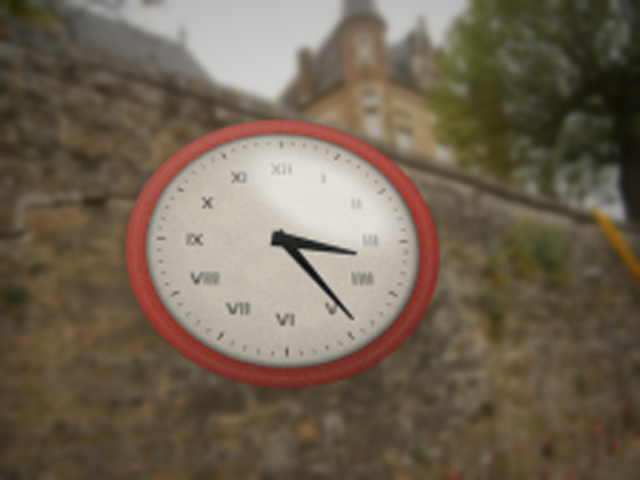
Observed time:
{"hour": 3, "minute": 24}
